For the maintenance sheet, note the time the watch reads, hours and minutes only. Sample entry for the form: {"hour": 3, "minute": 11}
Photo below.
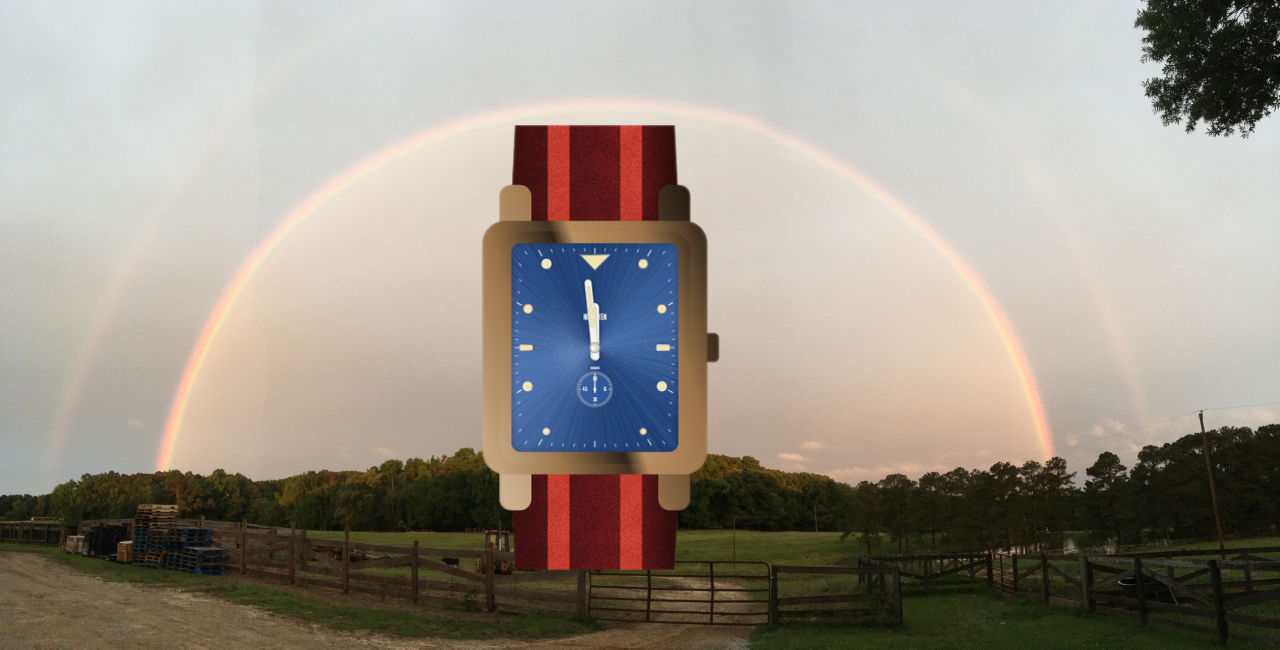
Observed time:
{"hour": 11, "minute": 59}
